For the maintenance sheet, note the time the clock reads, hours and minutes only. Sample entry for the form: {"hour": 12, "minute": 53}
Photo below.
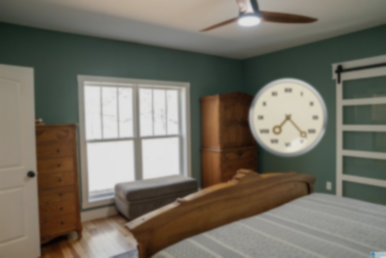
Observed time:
{"hour": 7, "minute": 23}
